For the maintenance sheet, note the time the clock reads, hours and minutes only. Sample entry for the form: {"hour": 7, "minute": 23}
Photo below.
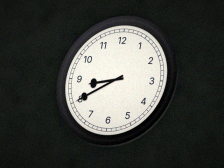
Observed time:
{"hour": 8, "minute": 40}
